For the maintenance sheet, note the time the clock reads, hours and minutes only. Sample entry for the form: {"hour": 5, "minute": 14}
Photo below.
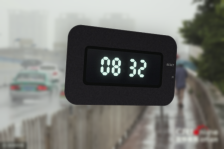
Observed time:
{"hour": 8, "minute": 32}
